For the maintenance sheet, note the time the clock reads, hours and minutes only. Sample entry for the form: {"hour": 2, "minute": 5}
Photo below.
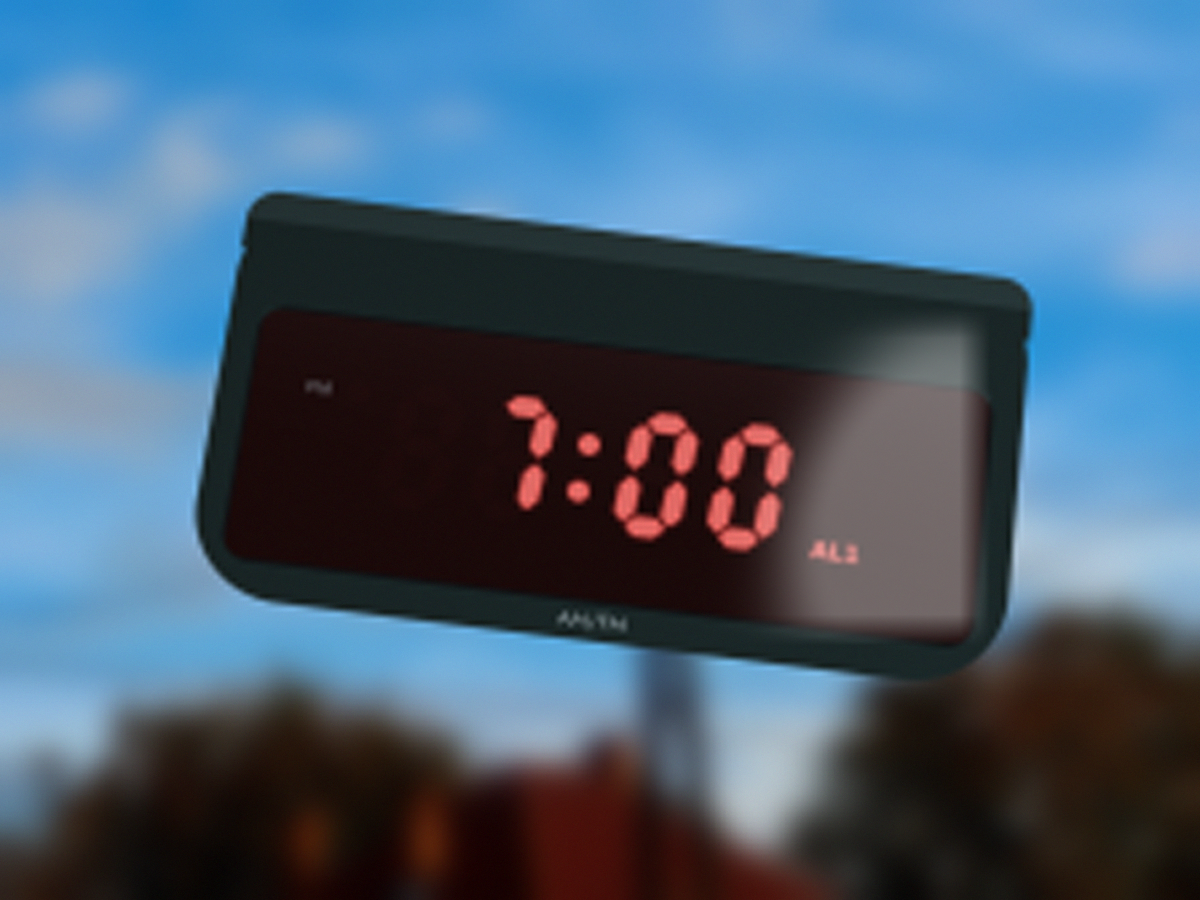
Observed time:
{"hour": 7, "minute": 0}
